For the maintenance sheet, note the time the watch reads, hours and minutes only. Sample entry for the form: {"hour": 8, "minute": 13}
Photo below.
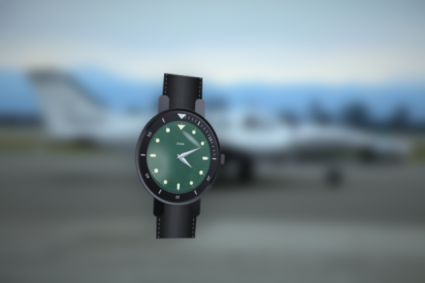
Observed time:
{"hour": 4, "minute": 11}
